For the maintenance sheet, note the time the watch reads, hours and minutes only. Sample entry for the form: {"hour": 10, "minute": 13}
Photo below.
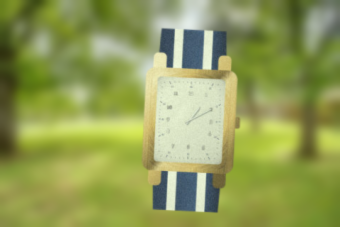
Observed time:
{"hour": 1, "minute": 10}
